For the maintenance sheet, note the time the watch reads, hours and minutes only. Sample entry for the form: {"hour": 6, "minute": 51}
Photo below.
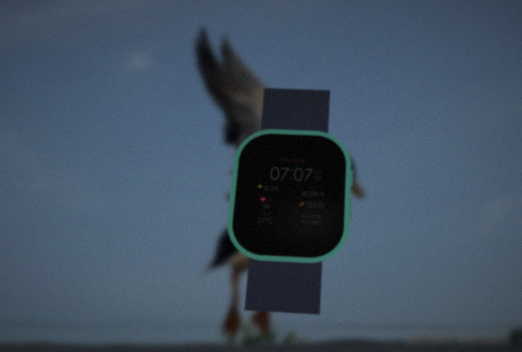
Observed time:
{"hour": 7, "minute": 7}
